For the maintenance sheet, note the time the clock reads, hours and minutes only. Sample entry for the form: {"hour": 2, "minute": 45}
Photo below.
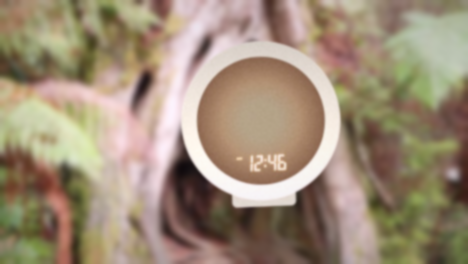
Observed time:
{"hour": 12, "minute": 46}
